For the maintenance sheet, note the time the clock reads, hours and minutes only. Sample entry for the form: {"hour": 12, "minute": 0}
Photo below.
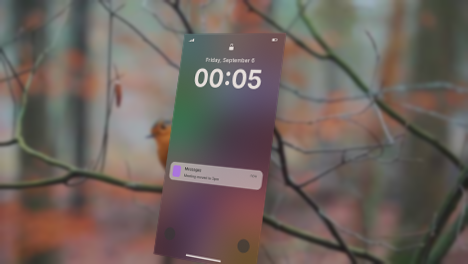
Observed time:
{"hour": 0, "minute": 5}
